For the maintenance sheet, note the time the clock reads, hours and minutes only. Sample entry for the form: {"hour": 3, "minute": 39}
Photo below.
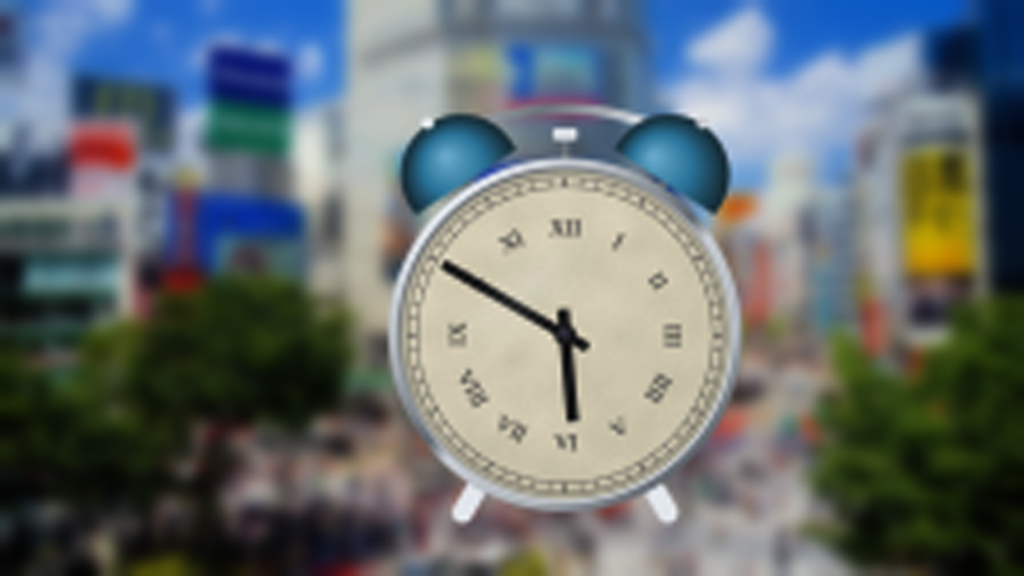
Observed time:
{"hour": 5, "minute": 50}
